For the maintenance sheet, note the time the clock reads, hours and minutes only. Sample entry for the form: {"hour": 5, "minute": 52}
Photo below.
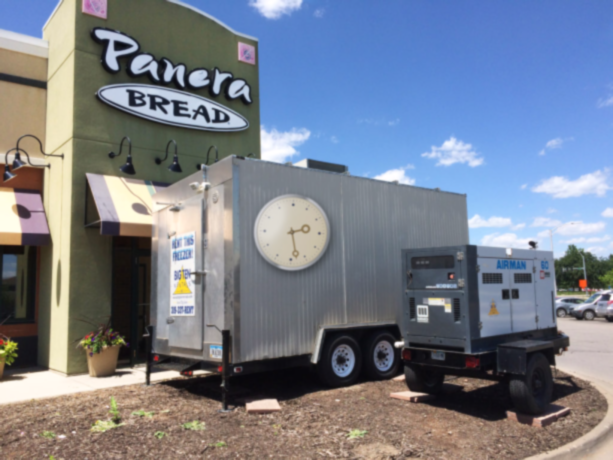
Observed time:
{"hour": 2, "minute": 28}
